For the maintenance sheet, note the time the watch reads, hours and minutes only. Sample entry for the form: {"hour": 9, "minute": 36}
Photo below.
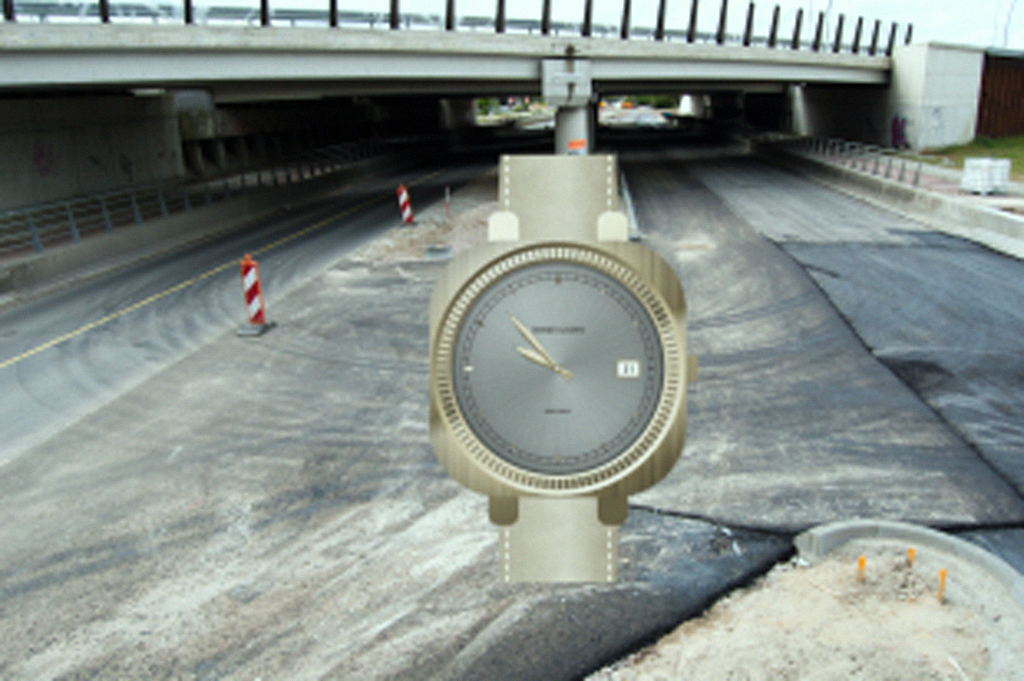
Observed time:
{"hour": 9, "minute": 53}
